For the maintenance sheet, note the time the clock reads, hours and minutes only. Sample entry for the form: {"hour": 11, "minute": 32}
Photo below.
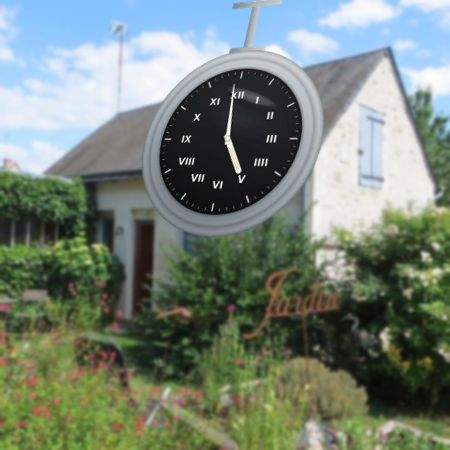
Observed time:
{"hour": 4, "minute": 59}
